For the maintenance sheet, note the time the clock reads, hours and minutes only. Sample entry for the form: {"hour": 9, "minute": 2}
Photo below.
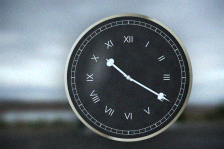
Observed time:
{"hour": 10, "minute": 20}
